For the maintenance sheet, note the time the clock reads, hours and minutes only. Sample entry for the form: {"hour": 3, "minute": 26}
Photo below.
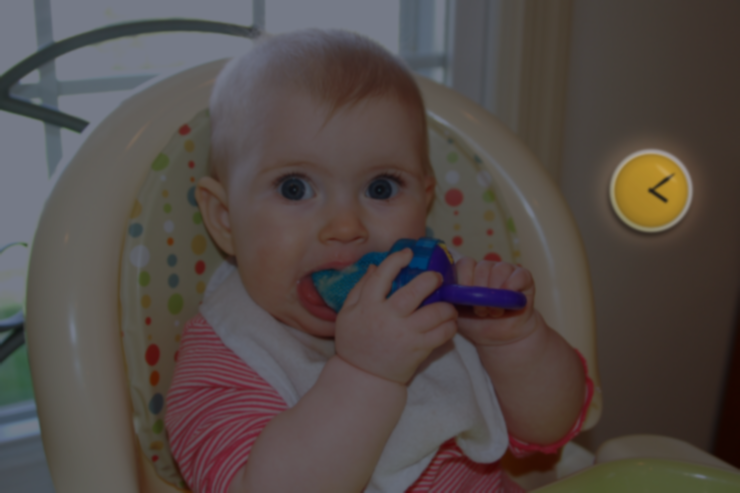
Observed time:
{"hour": 4, "minute": 9}
